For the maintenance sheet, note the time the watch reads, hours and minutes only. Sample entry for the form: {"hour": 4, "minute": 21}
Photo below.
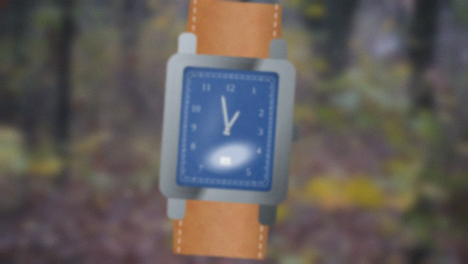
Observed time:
{"hour": 12, "minute": 58}
